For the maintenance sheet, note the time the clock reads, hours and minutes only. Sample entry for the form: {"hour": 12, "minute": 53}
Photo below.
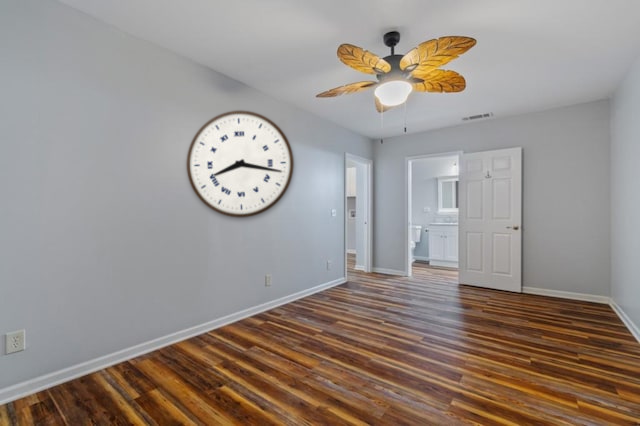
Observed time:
{"hour": 8, "minute": 17}
